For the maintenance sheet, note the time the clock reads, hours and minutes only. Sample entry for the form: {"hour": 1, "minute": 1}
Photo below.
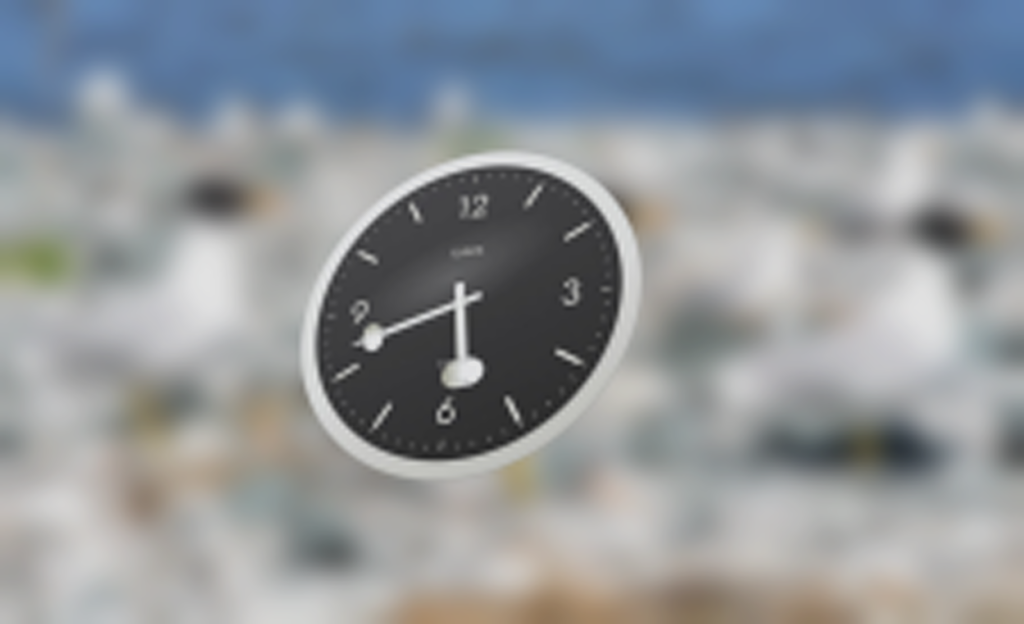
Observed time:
{"hour": 5, "minute": 42}
